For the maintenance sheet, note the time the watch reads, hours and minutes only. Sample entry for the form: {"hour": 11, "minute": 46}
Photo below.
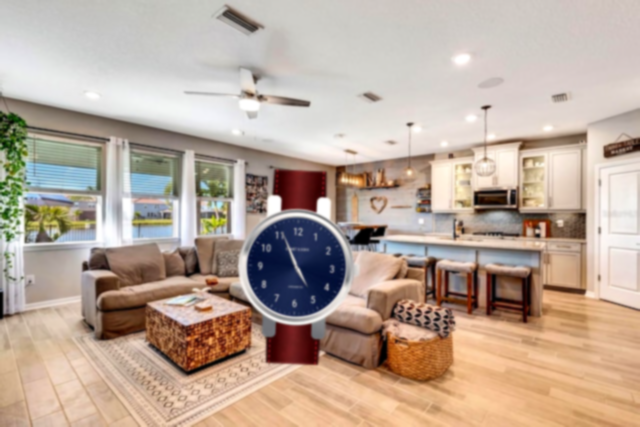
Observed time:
{"hour": 4, "minute": 56}
